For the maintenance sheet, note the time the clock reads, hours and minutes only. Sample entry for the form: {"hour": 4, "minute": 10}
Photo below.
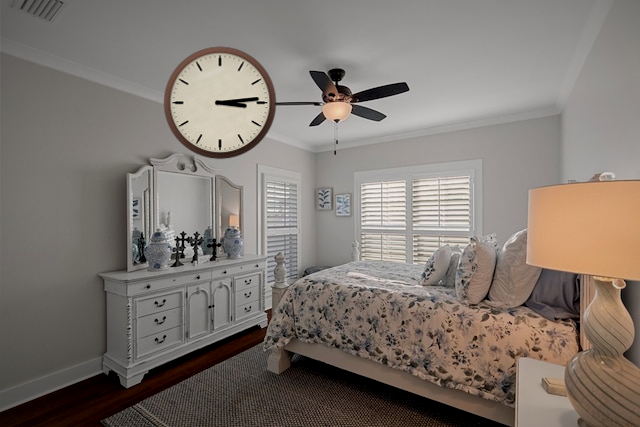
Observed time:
{"hour": 3, "minute": 14}
